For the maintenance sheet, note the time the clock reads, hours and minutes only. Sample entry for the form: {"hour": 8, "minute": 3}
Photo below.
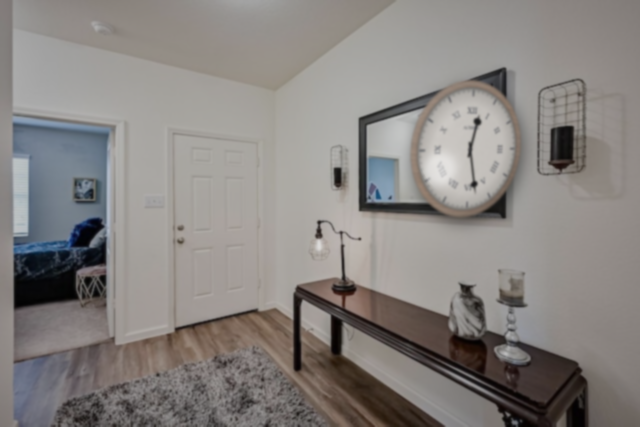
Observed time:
{"hour": 12, "minute": 28}
